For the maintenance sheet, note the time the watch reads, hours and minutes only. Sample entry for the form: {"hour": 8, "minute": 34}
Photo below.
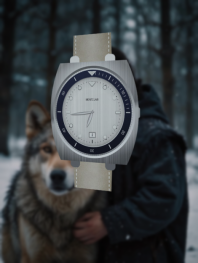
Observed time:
{"hour": 6, "minute": 44}
